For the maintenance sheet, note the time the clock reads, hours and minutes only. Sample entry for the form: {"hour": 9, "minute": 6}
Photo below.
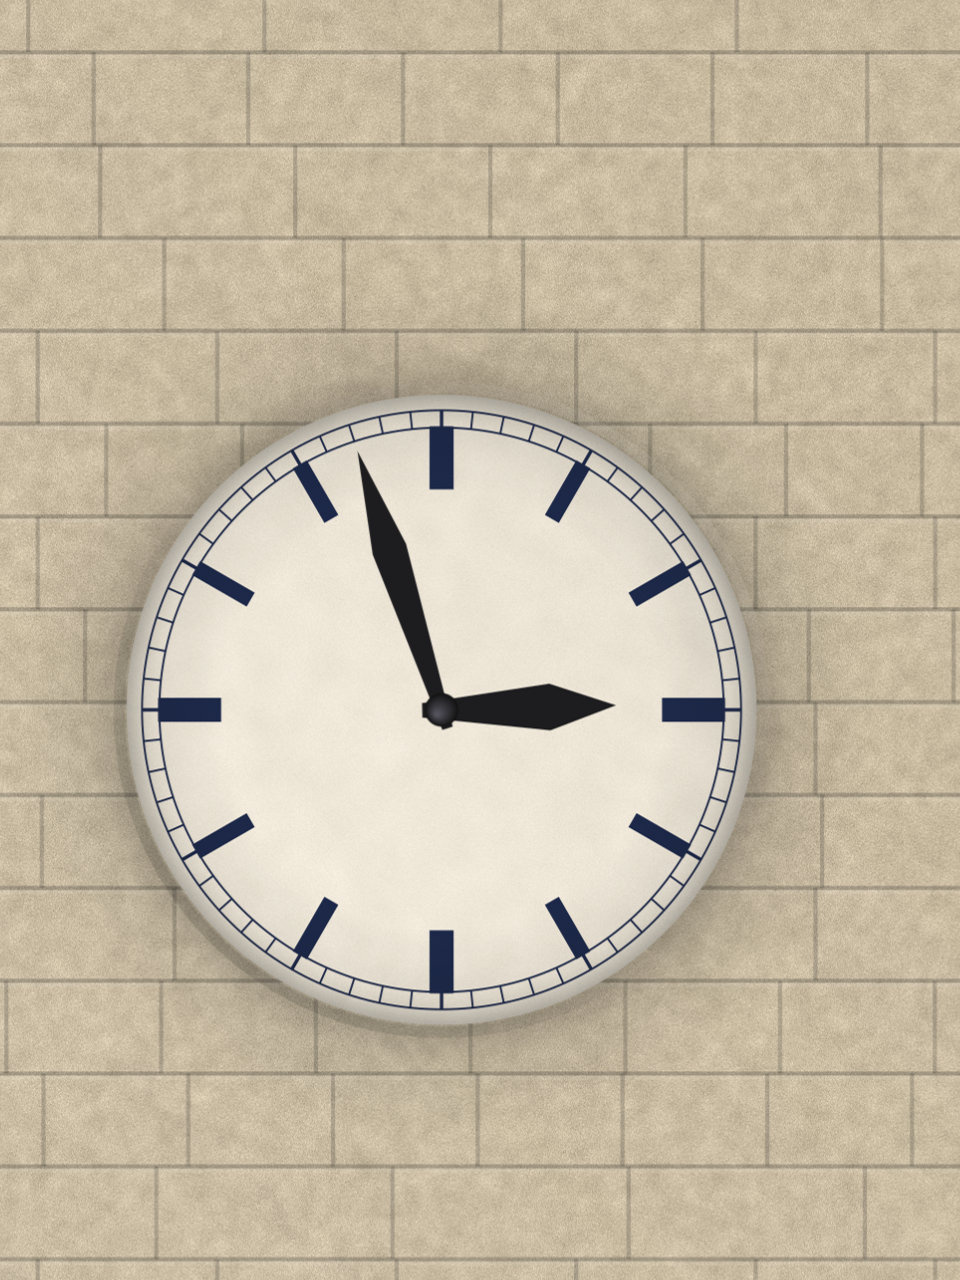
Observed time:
{"hour": 2, "minute": 57}
